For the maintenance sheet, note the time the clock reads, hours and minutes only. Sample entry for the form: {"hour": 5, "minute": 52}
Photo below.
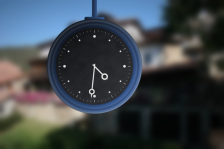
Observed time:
{"hour": 4, "minute": 31}
